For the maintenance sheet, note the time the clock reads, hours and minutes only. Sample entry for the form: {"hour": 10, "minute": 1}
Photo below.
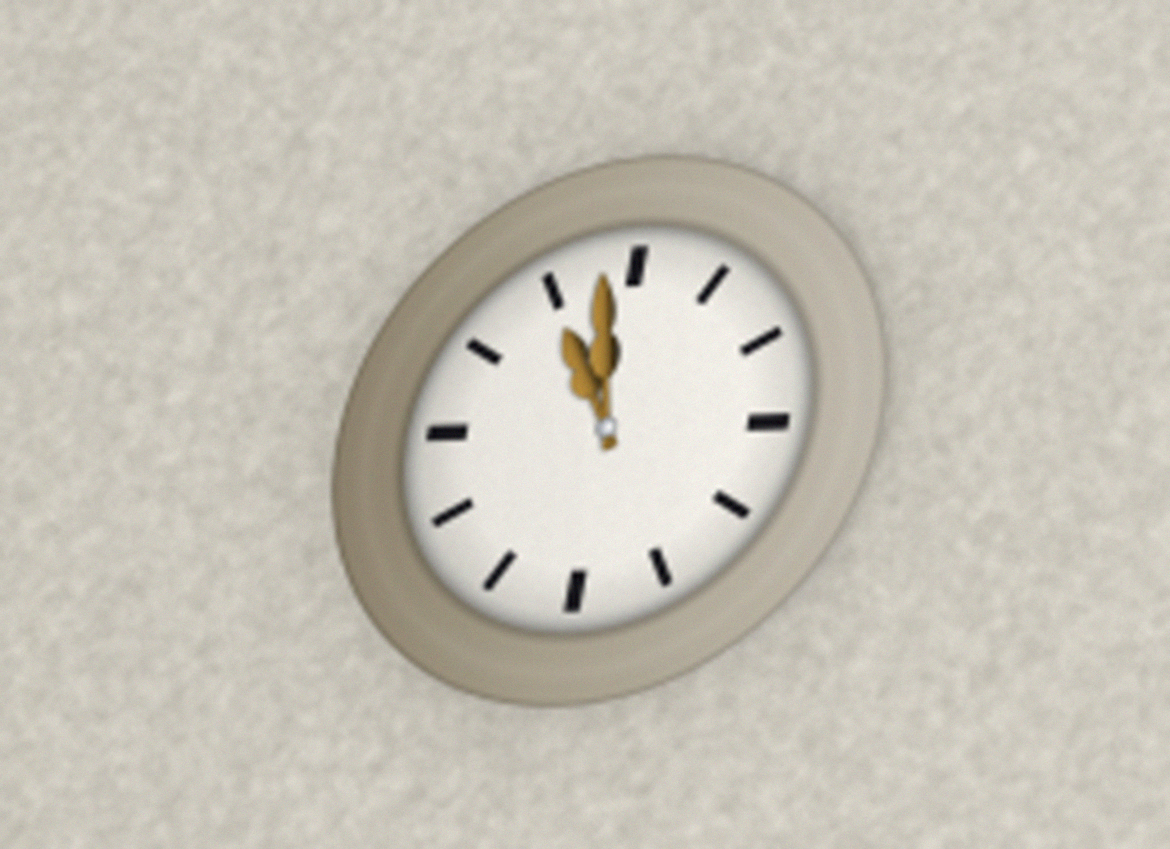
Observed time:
{"hour": 10, "minute": 58}
